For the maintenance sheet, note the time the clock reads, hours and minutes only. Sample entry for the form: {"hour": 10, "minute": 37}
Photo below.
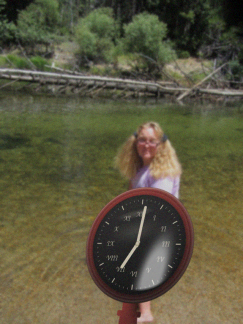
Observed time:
{"hour": 7, "minute": 1}
